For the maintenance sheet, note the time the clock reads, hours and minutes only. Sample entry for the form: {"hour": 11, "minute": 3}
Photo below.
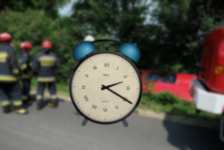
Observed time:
{"hour": 2, "minute": 20}
